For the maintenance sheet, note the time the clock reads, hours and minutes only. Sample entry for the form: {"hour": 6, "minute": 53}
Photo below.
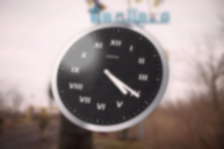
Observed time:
{"hour": 4, "minute": 20}
